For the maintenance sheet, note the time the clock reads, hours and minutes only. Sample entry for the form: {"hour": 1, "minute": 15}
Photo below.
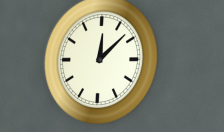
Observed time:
{"hour": 12, "minute": 8}
